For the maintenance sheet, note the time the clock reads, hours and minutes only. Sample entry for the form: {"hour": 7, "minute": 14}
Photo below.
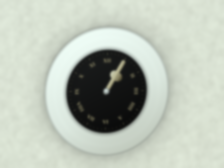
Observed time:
{"hour": 1, "minute": 5}
